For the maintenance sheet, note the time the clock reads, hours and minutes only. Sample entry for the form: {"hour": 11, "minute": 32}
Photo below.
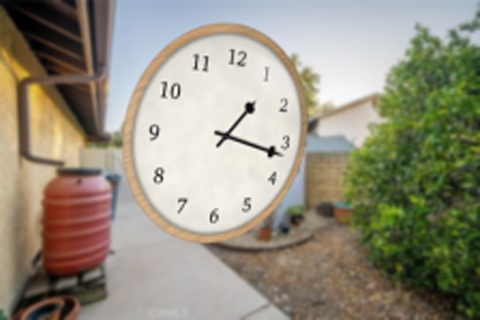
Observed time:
{"hour": 1, "minute": 17}
